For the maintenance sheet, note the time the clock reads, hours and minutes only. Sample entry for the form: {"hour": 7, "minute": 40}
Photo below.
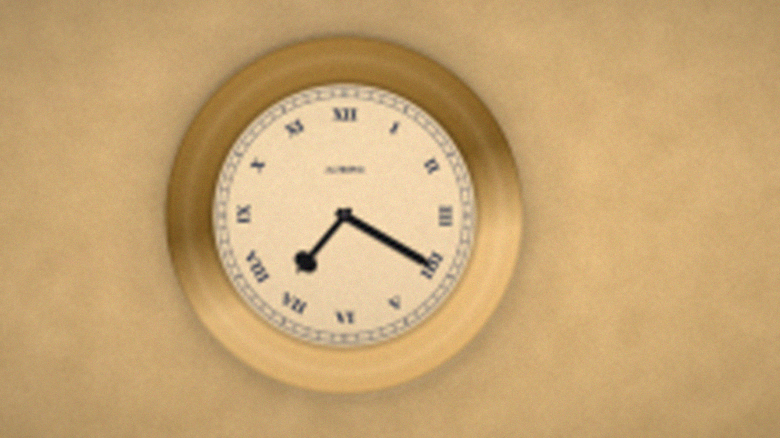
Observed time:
{"hour": 7, "minute": 20}
